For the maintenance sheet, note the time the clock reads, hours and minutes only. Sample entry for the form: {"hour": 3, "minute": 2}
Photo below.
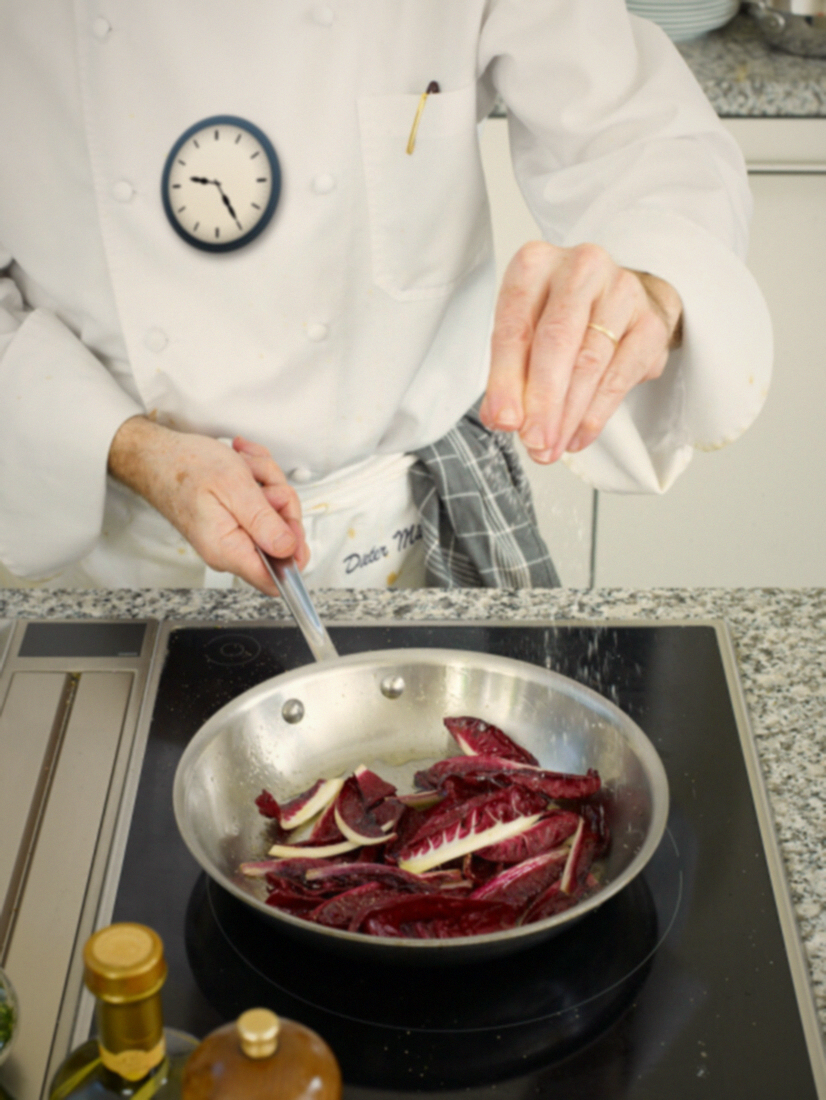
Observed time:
{"hour": 9, "minute": 25}
